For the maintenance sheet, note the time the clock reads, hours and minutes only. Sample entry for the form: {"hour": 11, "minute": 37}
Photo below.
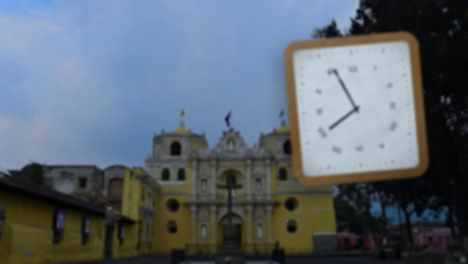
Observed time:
{"hour": 7, "minute": 56}
